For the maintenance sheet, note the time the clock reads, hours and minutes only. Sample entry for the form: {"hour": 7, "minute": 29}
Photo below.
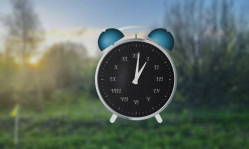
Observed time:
{"hour": 1, "minute": 1}
